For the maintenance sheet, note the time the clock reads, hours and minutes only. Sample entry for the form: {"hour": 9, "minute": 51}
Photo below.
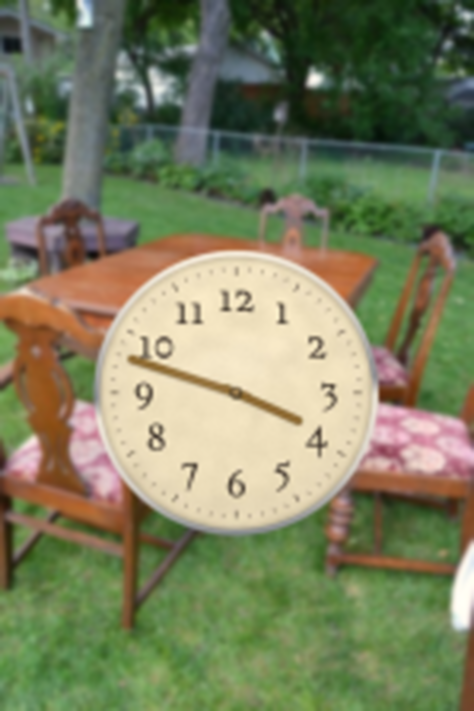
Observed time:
{"hour": 3, "minute": 48}
